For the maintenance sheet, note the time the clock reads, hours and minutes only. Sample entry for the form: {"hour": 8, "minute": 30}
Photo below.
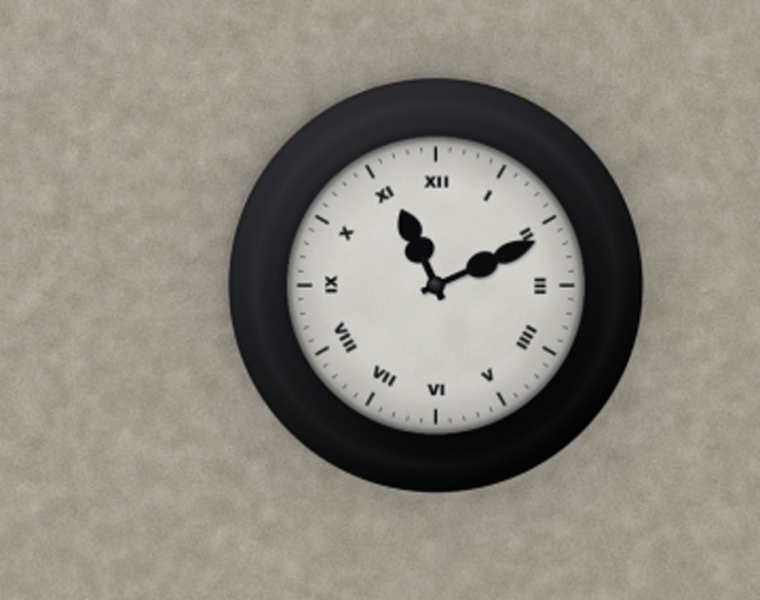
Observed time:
{"hour": 11, "minute": 11}
